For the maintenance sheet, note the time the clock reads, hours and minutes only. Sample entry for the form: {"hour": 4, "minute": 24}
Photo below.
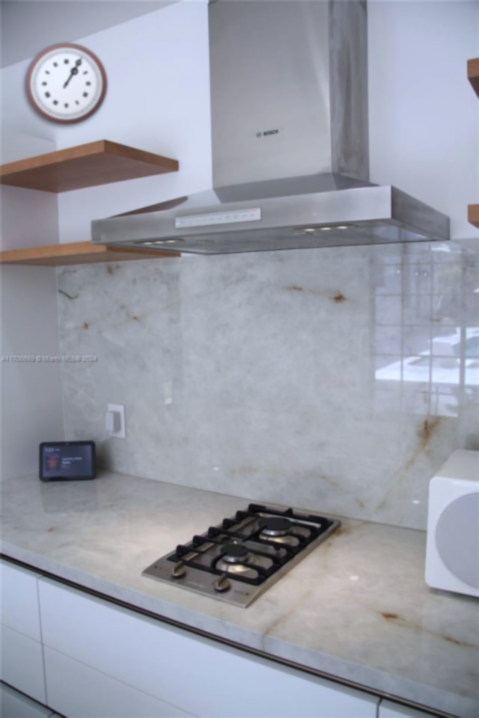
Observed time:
{"hour": 1, "minute": 5}
